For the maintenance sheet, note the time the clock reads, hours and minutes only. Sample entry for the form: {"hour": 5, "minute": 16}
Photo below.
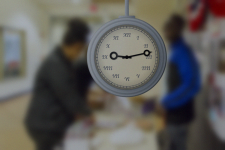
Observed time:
{"hour": 9, "minute": 13}
